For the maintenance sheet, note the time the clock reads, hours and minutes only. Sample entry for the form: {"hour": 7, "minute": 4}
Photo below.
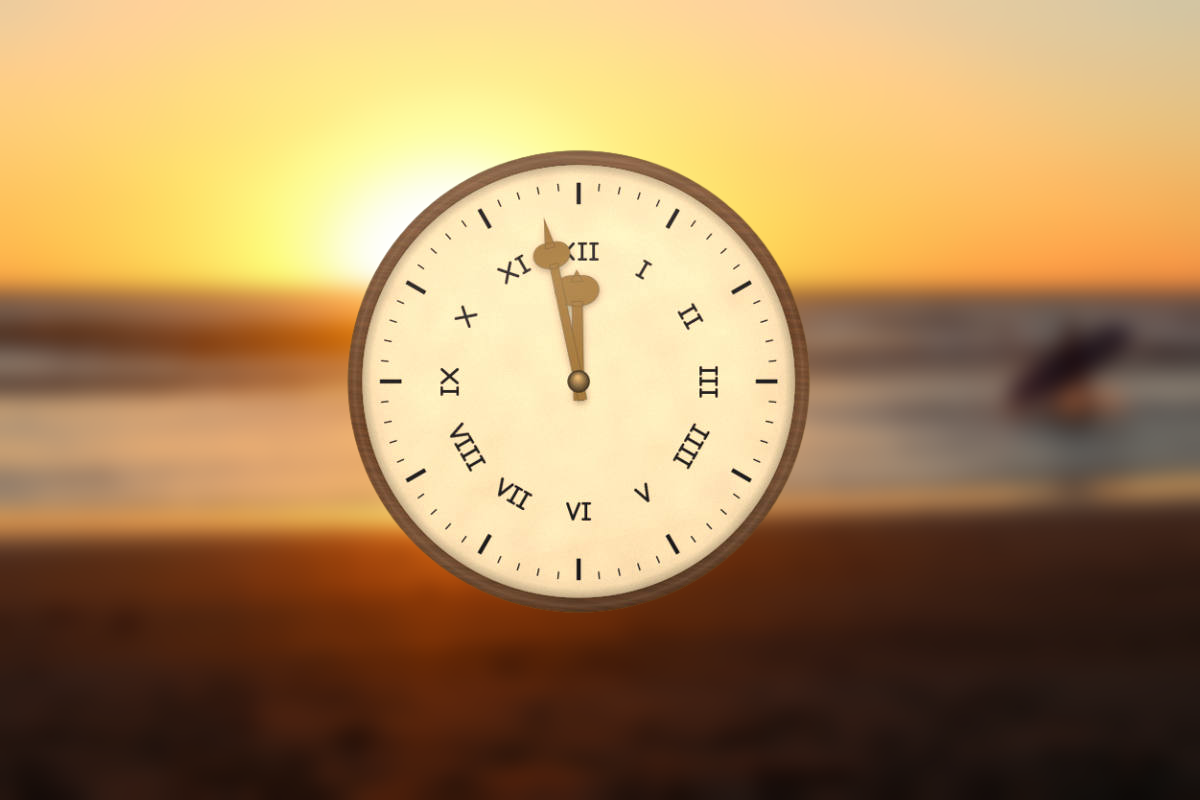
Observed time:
{"hour": 11, "minute": 58}
